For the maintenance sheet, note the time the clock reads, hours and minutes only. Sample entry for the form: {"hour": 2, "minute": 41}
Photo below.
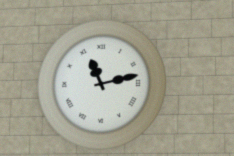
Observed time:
{"hour": 11, "minute": 13}
